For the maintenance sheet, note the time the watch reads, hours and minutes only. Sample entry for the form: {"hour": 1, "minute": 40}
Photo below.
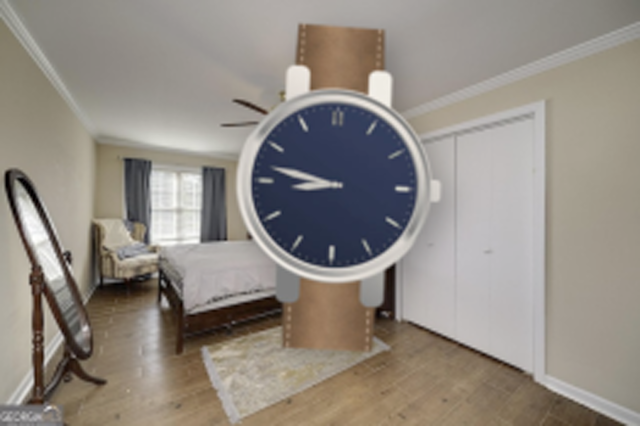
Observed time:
{"hour": 8, "minute": 47}
